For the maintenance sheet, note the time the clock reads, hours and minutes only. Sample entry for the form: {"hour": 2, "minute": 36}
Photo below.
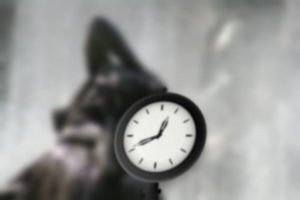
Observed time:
{"hour": 12, "minute": 41}
